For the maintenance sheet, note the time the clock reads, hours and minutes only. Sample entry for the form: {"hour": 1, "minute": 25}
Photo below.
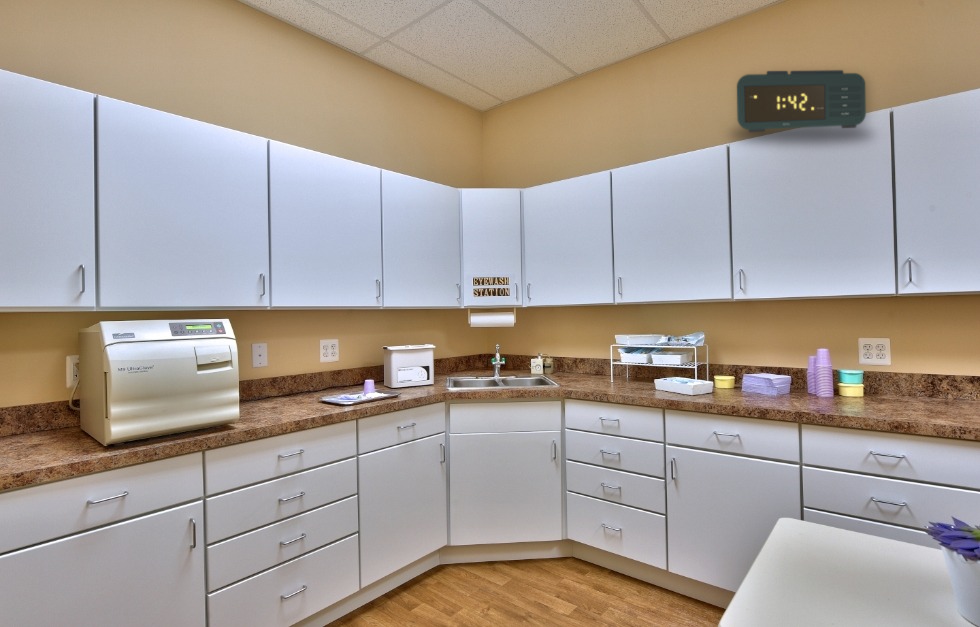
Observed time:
{"hour": 1, "minute": 42}
